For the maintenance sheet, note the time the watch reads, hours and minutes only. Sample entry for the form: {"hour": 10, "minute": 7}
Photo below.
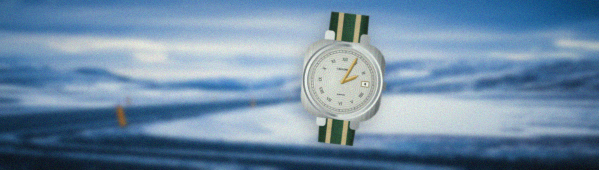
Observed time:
{"hour": 2, "minute": 4}
